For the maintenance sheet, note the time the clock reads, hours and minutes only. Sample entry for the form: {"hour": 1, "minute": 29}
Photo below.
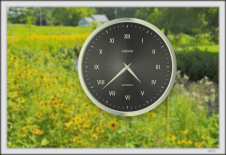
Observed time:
{"hour": 4, "minute": 38}
